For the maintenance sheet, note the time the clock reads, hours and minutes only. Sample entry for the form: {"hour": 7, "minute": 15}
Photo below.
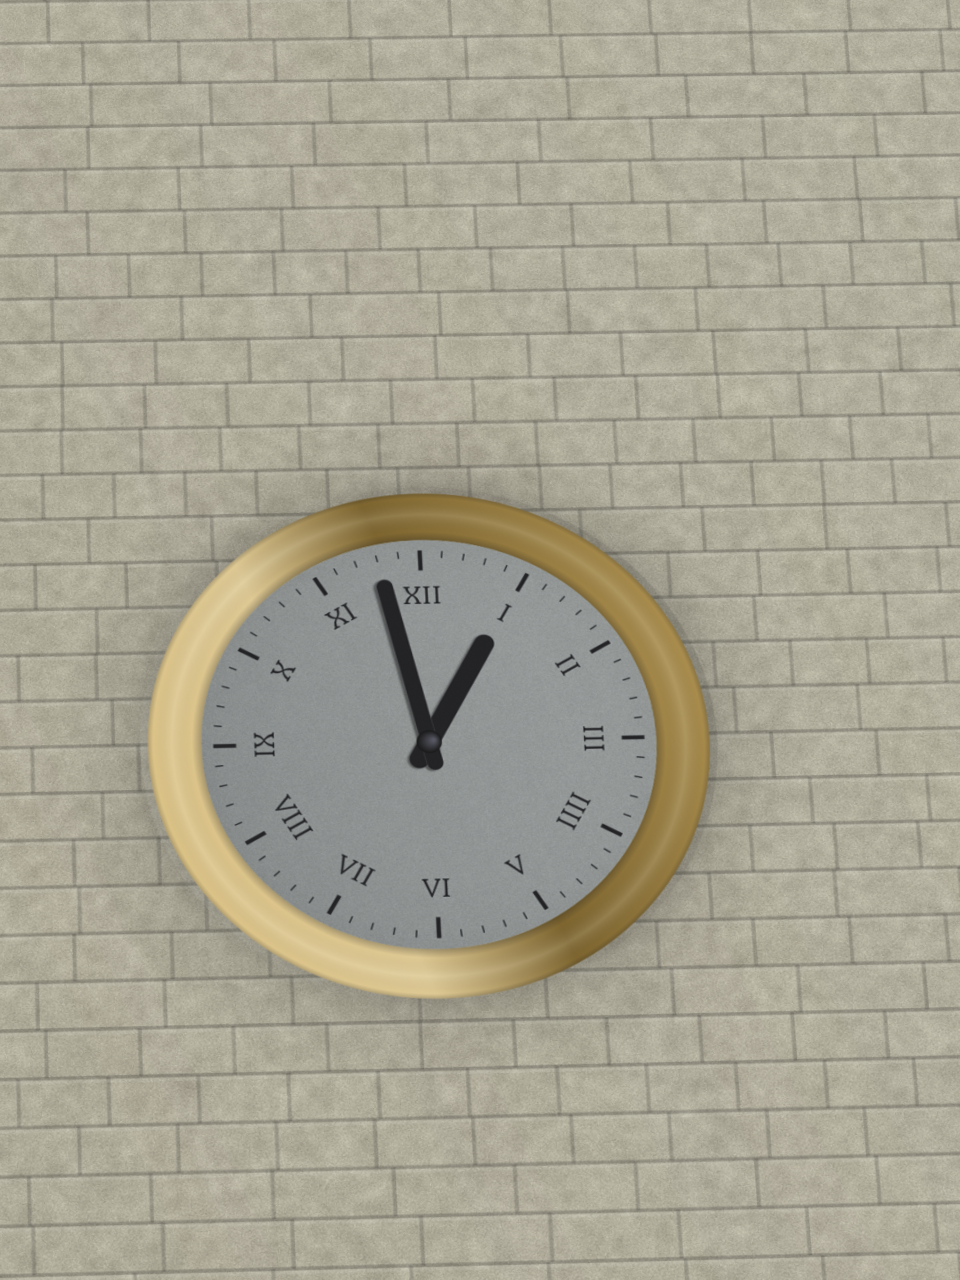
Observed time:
{"hour": 12, "minute": 58}
